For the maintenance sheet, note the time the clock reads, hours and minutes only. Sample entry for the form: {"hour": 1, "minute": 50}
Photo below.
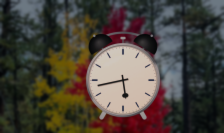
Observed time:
{"hour": 5, "minute": 43}
